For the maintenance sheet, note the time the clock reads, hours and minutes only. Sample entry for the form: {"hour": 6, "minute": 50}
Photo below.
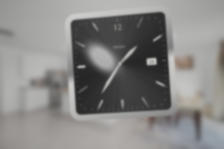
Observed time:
{"hour": 1, "minute": 36}
